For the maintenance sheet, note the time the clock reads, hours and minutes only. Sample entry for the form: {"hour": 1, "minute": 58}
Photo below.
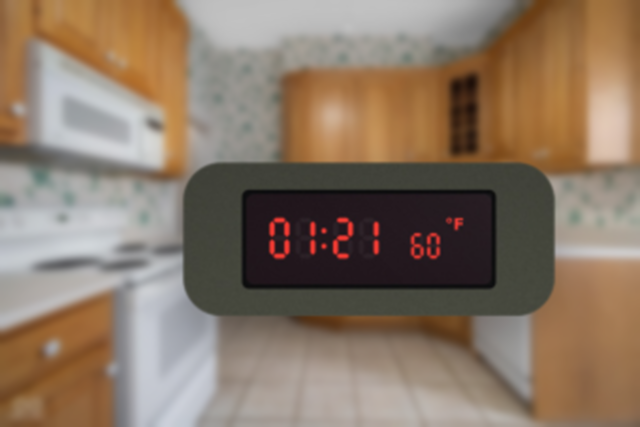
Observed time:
{"hour": 1, "minute": 21}
